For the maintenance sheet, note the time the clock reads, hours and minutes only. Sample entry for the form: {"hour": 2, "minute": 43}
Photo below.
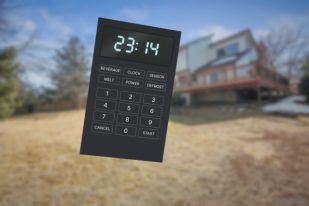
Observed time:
{"hour": 23, "minute": 14}
